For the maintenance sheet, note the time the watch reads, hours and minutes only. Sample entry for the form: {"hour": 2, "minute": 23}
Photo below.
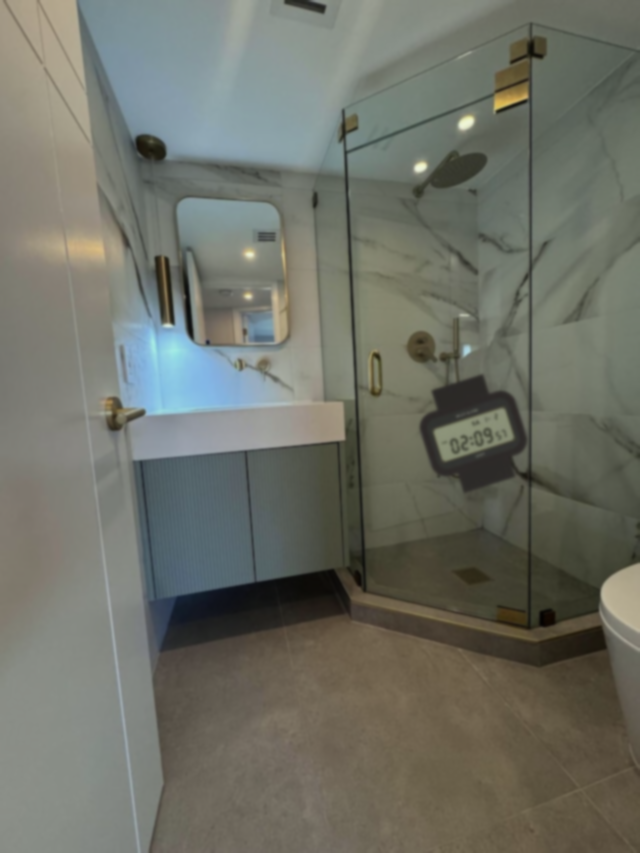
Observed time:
{"hour": 2, "minute": 9}
